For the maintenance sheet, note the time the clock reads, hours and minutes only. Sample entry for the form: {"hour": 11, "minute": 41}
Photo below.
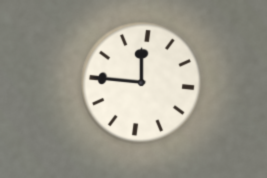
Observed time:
{"hour": 11, "minute": 45}
